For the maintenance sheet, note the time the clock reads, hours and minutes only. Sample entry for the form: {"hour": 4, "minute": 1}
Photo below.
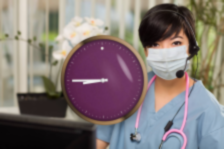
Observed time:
{"hour": 8, "minute": 45}
